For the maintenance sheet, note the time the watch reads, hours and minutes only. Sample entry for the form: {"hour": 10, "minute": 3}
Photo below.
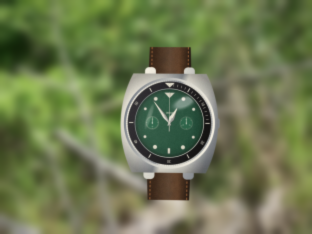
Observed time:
{"hour": 12, "minute": 54}
